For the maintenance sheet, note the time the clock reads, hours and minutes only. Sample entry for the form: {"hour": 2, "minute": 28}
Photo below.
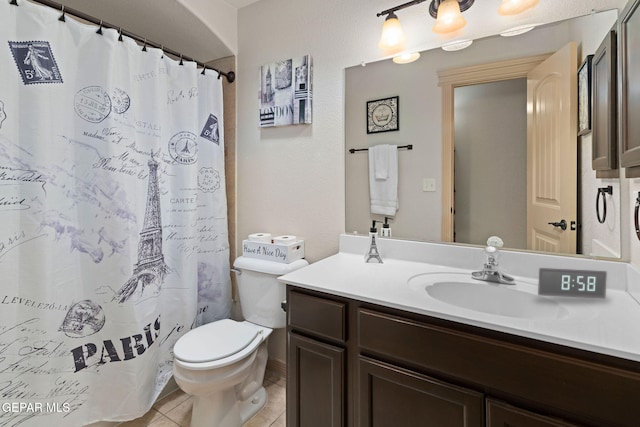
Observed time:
{"hour": 8, "minute": 58}
